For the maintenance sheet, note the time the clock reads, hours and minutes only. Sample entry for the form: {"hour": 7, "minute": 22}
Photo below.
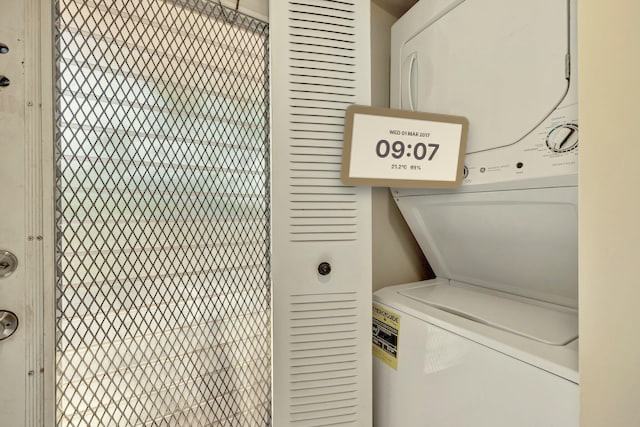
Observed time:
{"hour": 9, "minute": 7}
